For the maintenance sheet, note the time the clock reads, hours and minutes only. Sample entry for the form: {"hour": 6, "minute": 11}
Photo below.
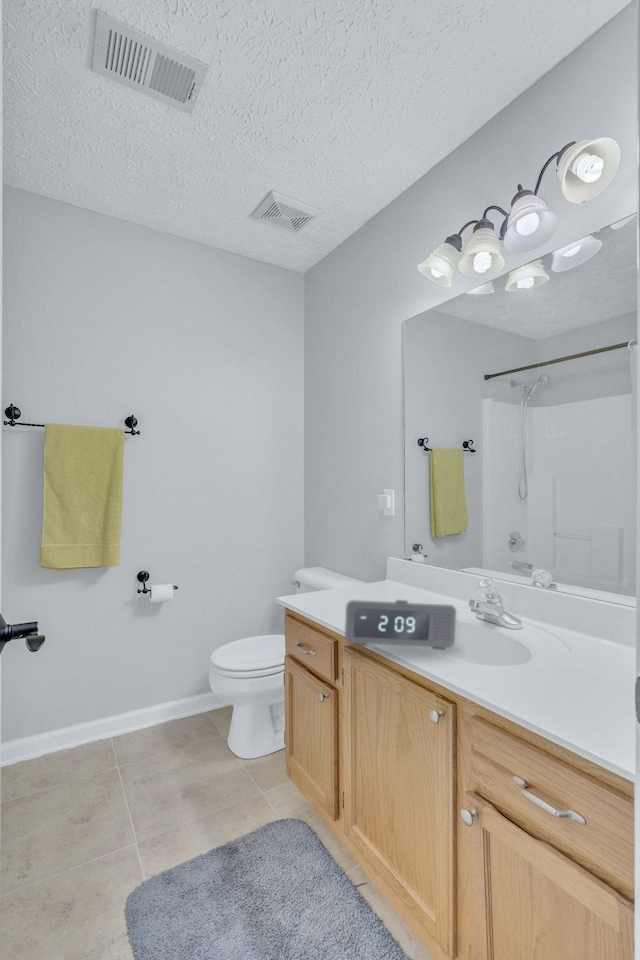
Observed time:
{"hour": 2, "minute": 9}
